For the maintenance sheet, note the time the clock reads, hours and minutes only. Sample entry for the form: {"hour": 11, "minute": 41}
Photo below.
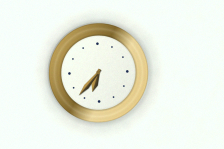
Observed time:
{"hour": 6, "minute": 37}
